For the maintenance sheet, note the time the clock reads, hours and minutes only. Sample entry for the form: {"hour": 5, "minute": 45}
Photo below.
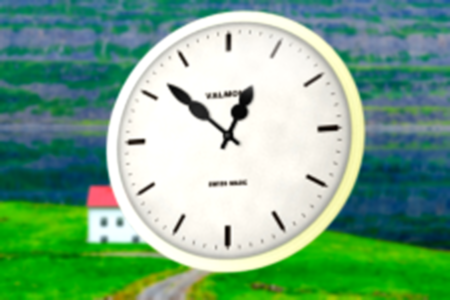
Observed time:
{"hour": 12, "minute": 52}
